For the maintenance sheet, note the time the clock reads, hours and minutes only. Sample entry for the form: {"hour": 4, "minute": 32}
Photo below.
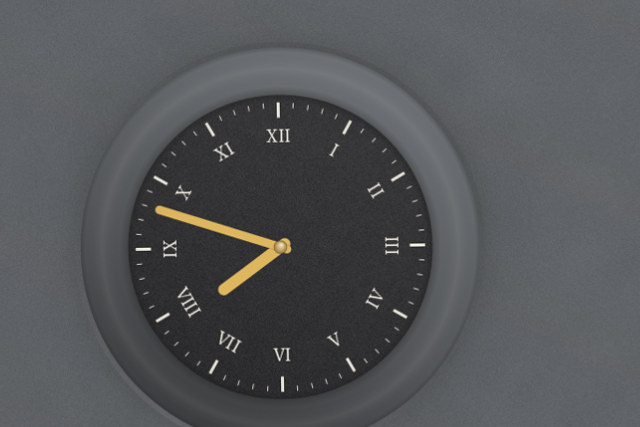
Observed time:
{"hour": 7, "minute": 48}
